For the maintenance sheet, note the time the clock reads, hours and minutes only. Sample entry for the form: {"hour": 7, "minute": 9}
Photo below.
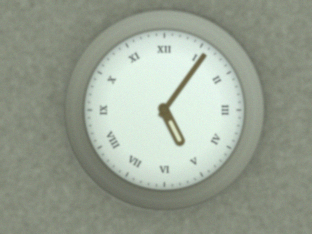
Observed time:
{"hour": 5, "minute": 6}
